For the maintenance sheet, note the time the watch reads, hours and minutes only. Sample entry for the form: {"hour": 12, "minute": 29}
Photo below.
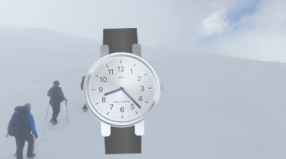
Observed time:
{"hour": 8, "minute": 23}
